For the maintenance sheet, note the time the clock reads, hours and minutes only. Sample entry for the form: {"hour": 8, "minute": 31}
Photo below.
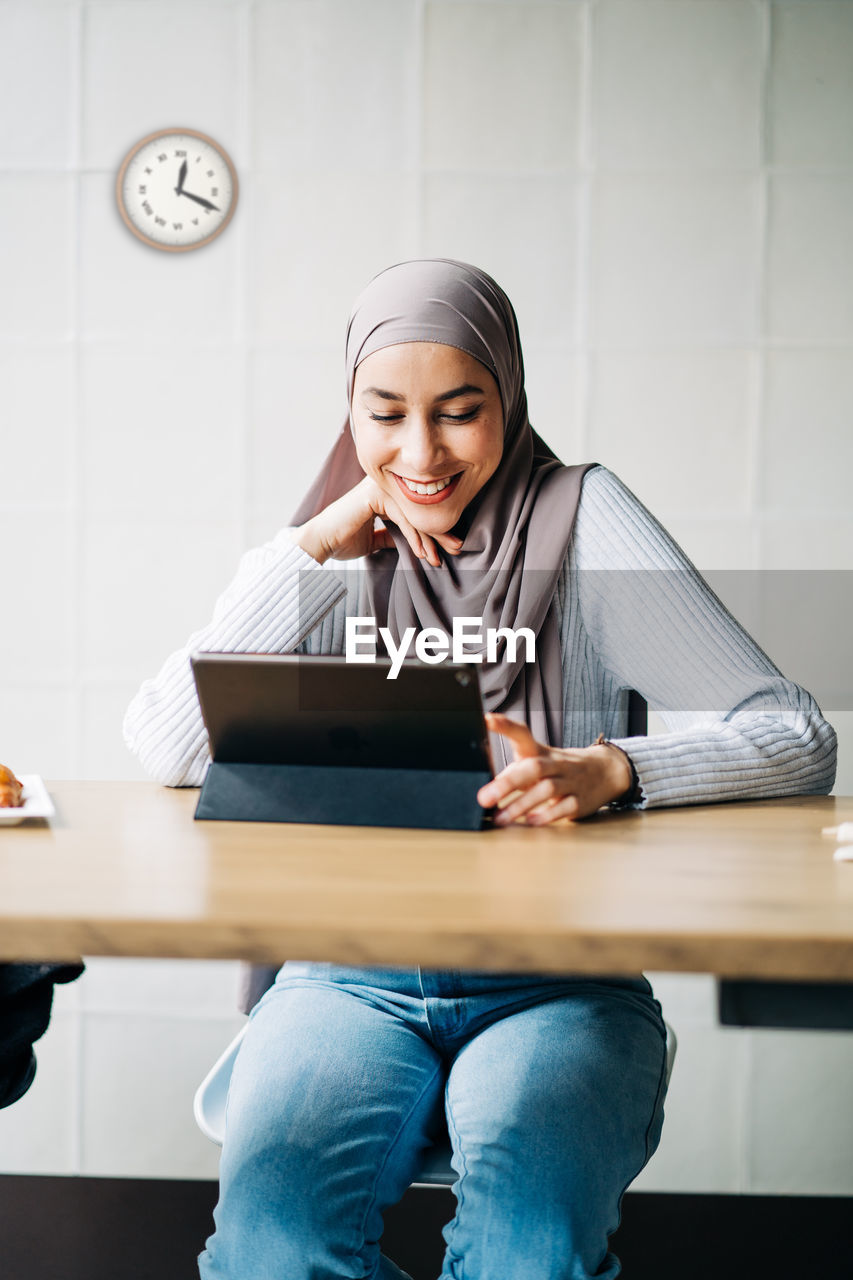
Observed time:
{"hour": 12, "minute": 19}
